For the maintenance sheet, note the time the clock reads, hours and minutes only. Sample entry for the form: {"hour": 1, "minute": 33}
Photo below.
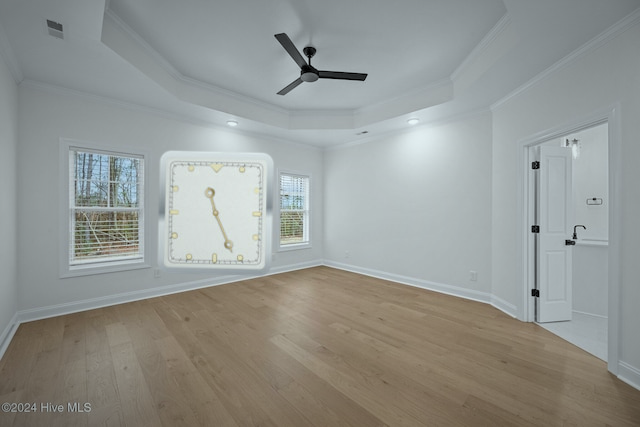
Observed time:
{"hour": 11, "minute": 26}
